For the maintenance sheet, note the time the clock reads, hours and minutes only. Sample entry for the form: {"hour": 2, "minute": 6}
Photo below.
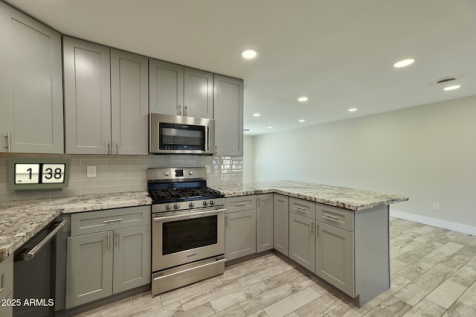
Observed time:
{"hour": 1, "minute": 38}
